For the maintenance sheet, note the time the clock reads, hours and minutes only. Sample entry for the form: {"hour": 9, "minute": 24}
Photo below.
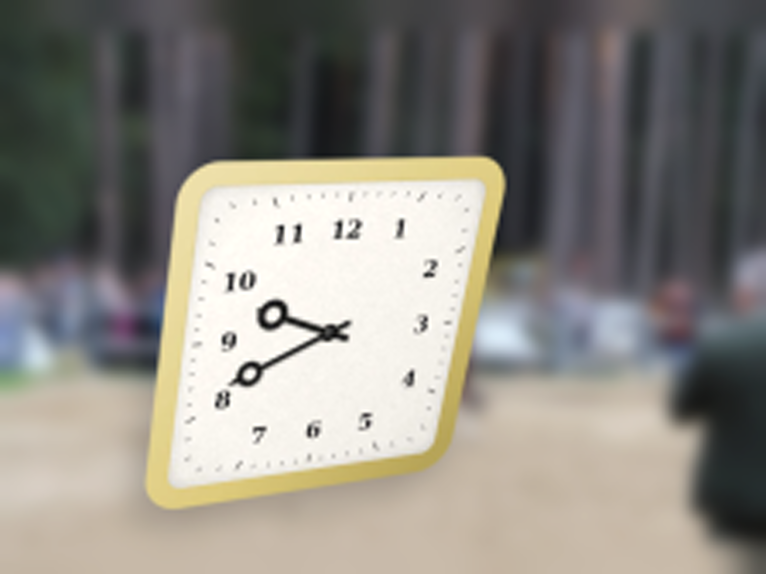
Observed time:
{"hour": 9, "minute": 41}
